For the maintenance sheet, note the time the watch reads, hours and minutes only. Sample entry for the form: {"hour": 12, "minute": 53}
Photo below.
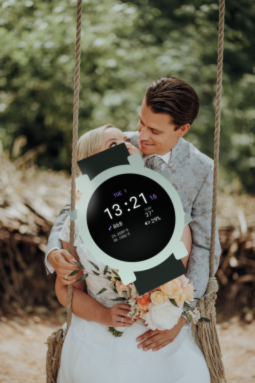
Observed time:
{"hour": 13, "minute": 21}
